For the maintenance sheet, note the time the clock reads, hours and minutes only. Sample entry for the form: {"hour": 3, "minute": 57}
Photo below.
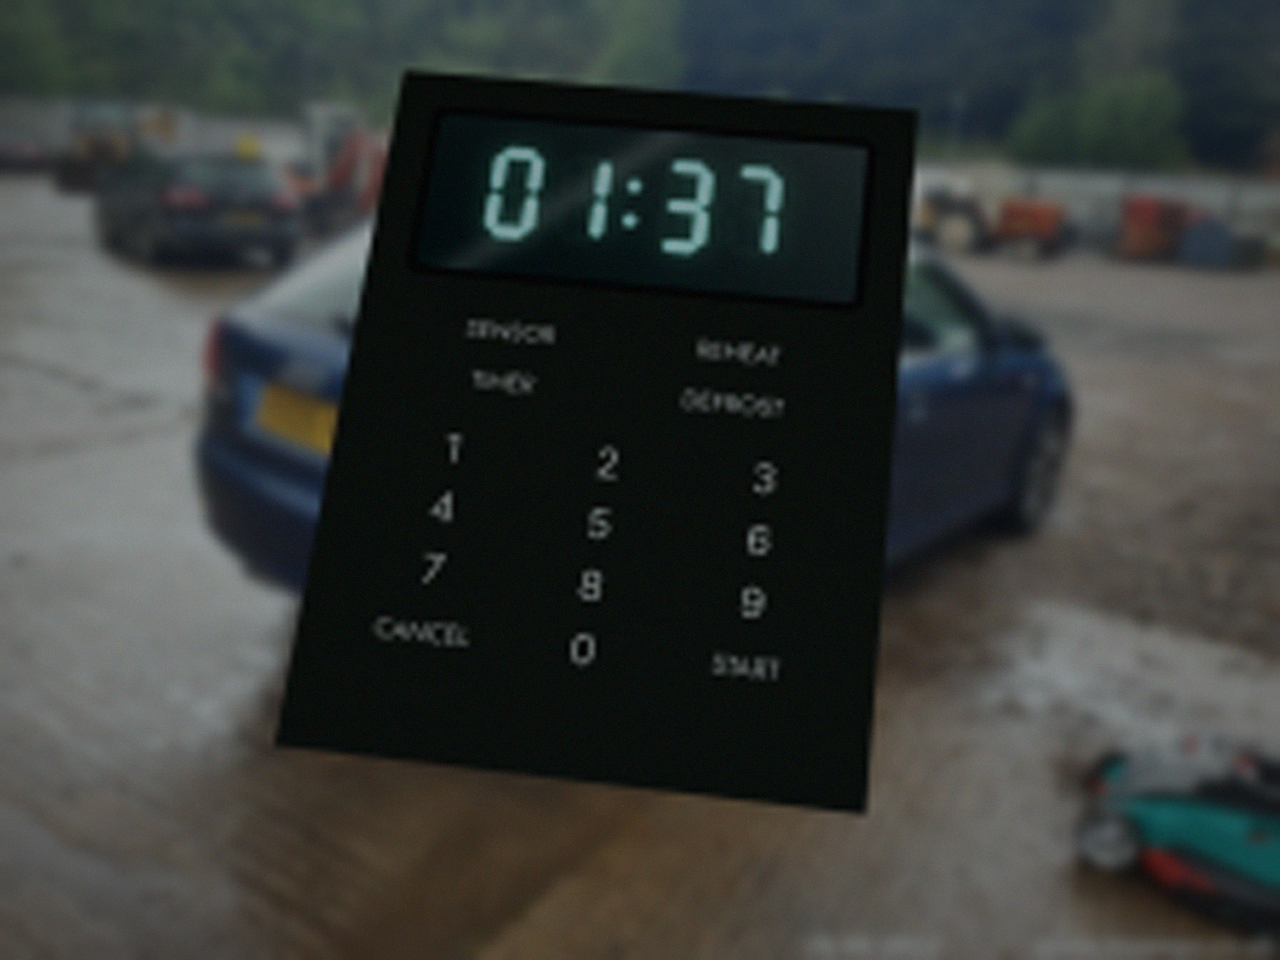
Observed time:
{"hour": 1, "minute": 37}
